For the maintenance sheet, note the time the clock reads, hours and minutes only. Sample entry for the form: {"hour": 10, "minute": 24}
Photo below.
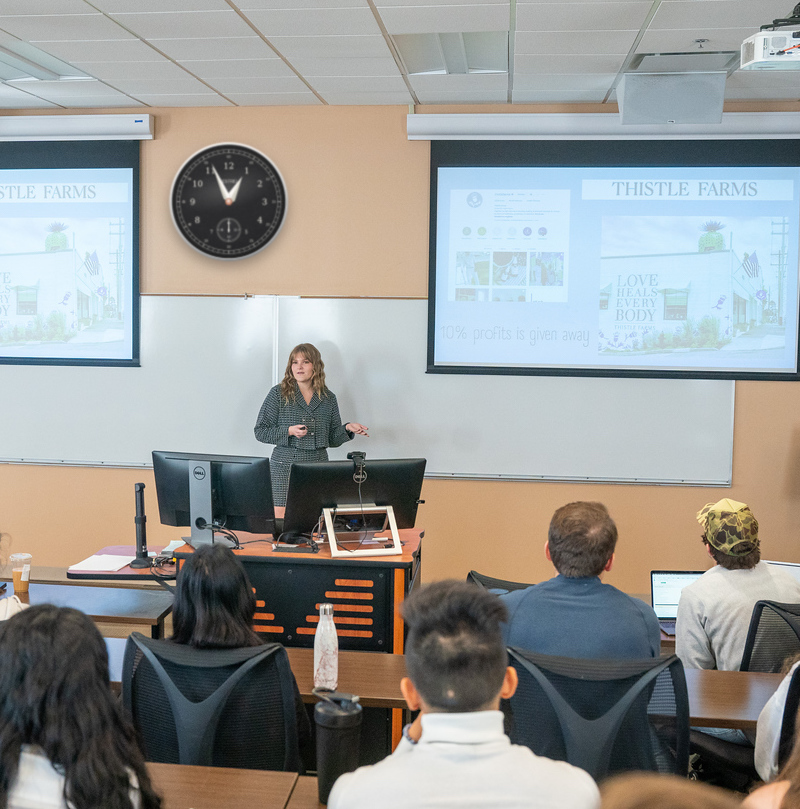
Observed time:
{"hour": 12, "minute": 56}
